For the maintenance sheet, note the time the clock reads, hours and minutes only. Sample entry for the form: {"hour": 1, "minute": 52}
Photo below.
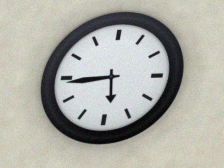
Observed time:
{"hour": 5, "minute": 44}
